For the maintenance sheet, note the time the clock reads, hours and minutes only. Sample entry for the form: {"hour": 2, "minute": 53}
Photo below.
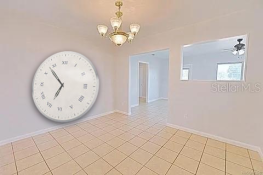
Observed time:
{"hour": 6, "minute": 53}
